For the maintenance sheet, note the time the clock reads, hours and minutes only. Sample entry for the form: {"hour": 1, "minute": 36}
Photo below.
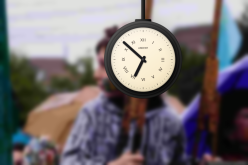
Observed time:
{"hour": 6, "minute": 52}
